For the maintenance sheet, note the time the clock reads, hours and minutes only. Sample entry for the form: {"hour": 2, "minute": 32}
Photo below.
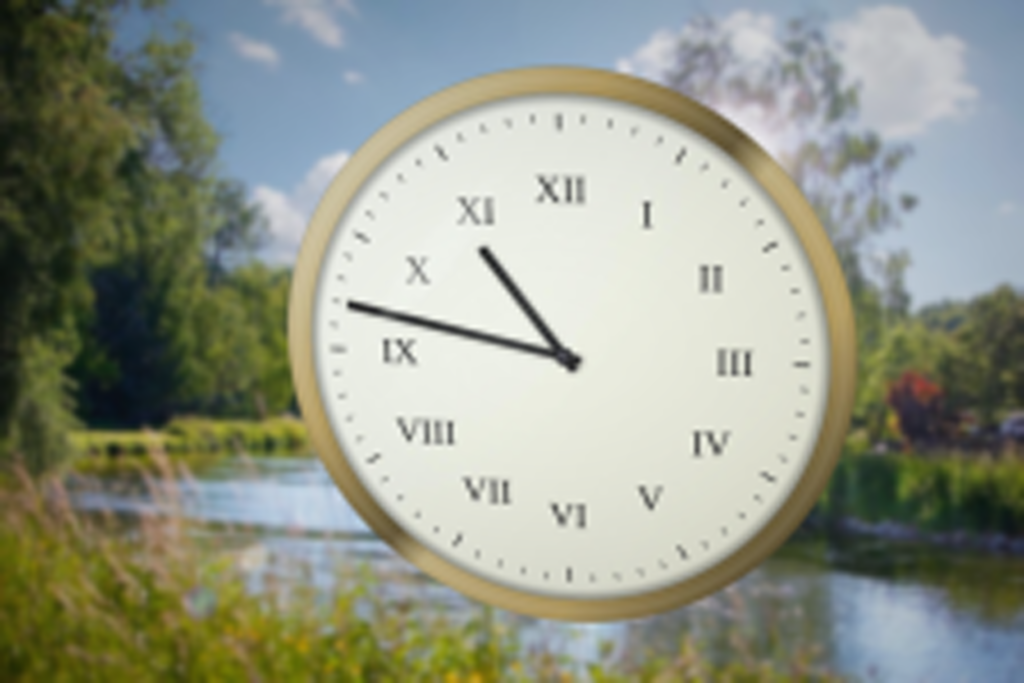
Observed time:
{"hour": 10, "minute": 47}
